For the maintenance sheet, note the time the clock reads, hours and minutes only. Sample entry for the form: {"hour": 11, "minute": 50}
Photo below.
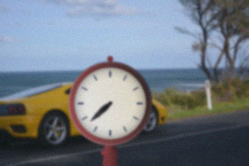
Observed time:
{"hour": 7, "minute": 38}
